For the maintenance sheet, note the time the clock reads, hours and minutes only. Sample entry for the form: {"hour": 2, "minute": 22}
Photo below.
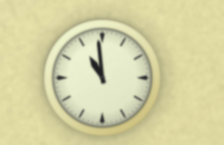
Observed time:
{"hour": 10, "minute": 59}
